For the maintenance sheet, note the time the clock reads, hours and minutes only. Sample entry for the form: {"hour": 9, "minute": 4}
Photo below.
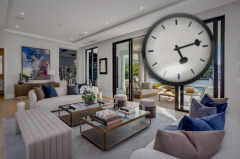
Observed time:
{"hour": 5, "minute": 13}
